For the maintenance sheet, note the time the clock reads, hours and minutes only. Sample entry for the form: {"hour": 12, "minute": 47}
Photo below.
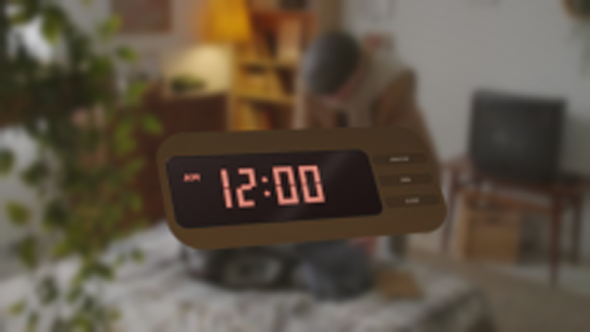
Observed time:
{"hour": 12, "minute": 0}
